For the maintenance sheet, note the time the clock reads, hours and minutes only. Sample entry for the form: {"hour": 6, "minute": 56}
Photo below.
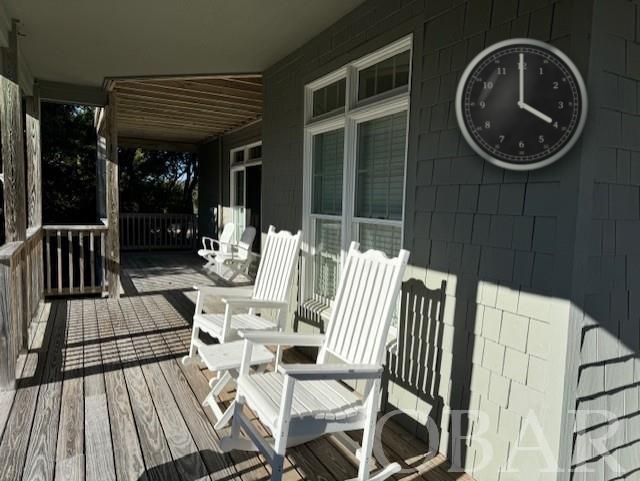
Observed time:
{"hour": 4, "minute": 0}
